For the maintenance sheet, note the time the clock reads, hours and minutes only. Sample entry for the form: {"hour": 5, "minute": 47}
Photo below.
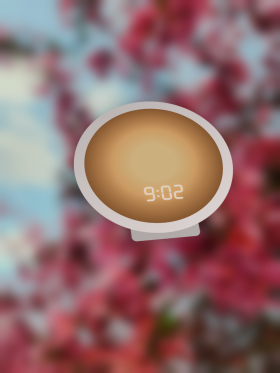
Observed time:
{"hour": 9, "minute": 2}
